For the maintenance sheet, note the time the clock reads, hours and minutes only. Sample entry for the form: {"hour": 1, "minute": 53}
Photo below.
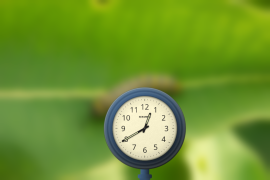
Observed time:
{"hour": 12, "minute": 40}
